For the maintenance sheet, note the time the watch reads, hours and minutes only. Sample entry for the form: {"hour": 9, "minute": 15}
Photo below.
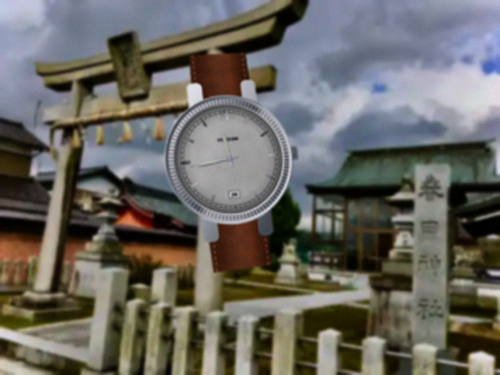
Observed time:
{"hour": 11, "minute": 44}
